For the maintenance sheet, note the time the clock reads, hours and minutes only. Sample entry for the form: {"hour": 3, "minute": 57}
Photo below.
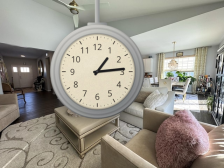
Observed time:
{"hour": 1, "minute": 14}
